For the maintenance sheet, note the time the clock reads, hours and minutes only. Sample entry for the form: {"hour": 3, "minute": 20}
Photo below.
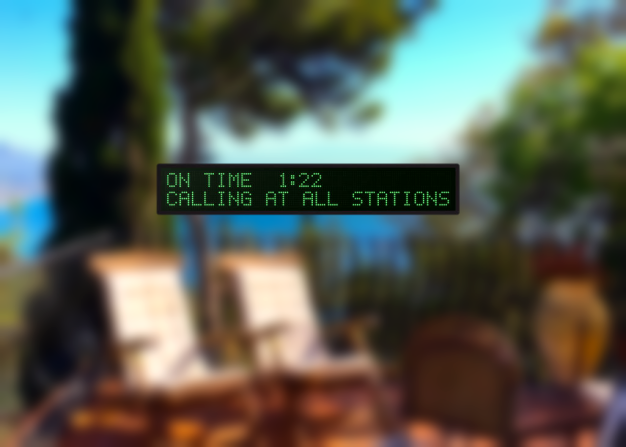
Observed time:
{"hour": 1, "minute": 22}
